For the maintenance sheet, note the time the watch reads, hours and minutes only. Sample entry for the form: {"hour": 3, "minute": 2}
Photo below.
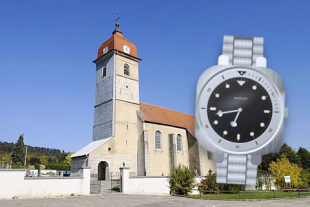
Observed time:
{"hour": 6, "minute": 43}
